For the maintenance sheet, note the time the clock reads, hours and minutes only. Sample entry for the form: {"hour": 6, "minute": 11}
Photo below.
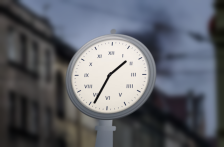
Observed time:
{"hour": 1, "minute": 34}
